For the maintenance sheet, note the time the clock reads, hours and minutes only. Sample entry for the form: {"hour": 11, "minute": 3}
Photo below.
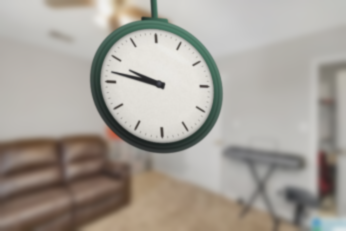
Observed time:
{"hour": 9, "minute": 47}
